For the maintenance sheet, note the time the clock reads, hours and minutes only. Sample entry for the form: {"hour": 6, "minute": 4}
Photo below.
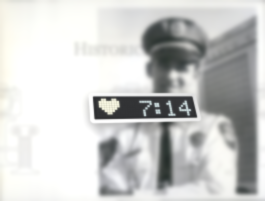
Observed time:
{"hour": 7, "minute": 14}
